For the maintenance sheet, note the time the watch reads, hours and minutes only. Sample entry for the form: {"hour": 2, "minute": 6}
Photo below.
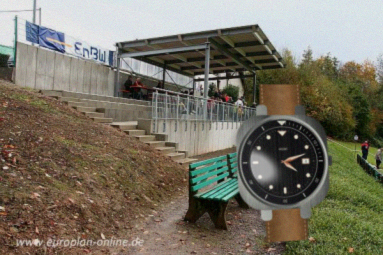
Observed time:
{"hour": 4, "minute": 12}
